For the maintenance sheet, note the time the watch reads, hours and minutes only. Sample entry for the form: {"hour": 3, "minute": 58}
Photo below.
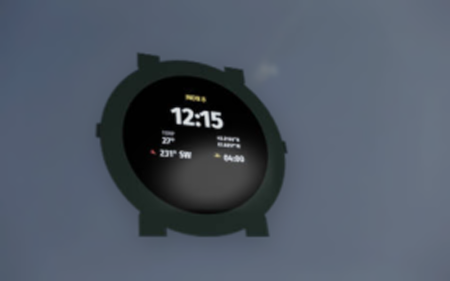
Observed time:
{"hour": 12, "minute": 15}
